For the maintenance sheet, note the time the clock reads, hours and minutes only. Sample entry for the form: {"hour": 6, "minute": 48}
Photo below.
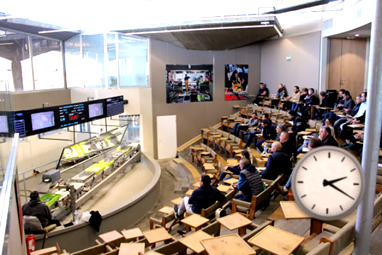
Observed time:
{"hour": 2, "minute": 20}
